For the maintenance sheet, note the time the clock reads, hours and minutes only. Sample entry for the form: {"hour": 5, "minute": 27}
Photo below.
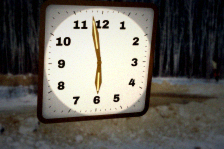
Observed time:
{"hour": 5, "minute": 58}
